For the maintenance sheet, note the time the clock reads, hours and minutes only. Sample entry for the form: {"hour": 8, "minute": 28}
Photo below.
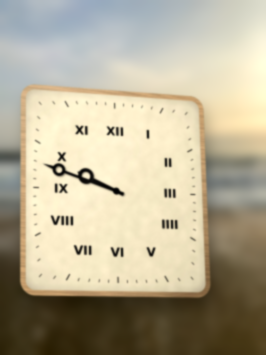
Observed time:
{"hour": 9, "minute": 48}
